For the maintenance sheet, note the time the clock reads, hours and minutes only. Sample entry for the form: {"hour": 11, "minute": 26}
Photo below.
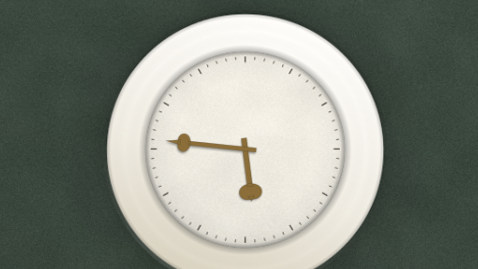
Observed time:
{"hour": 5, "minute": 46}
